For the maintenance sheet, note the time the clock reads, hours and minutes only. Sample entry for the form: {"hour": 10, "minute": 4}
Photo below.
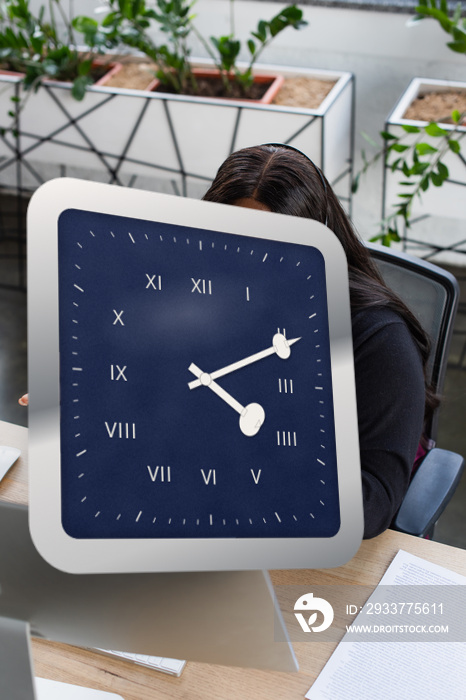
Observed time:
{"hour": 4, "minute": 11}
